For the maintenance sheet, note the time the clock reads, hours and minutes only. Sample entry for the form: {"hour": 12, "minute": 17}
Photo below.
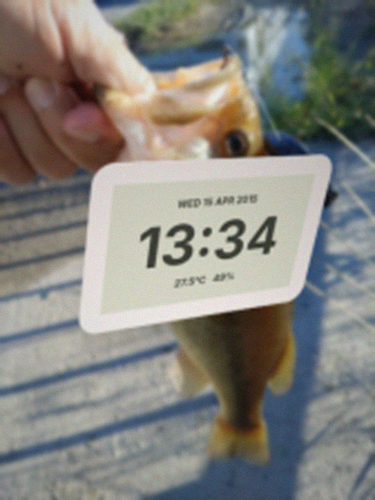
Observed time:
{"hour": 13, "minute": 34}
